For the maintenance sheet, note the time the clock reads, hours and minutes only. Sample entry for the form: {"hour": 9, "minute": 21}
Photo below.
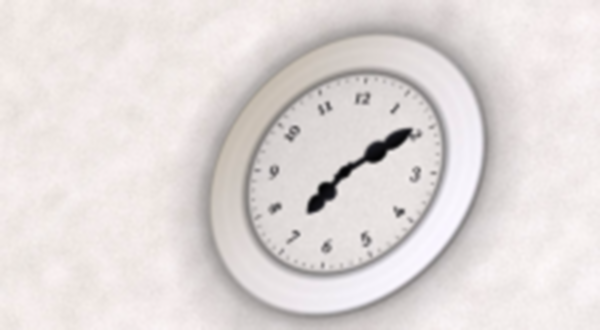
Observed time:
{"hour": 7, "minute": 9}
